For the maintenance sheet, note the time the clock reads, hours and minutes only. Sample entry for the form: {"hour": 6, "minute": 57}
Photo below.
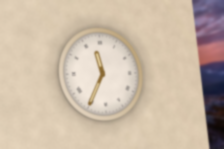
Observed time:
{"hour": 11, "minute": 35}
